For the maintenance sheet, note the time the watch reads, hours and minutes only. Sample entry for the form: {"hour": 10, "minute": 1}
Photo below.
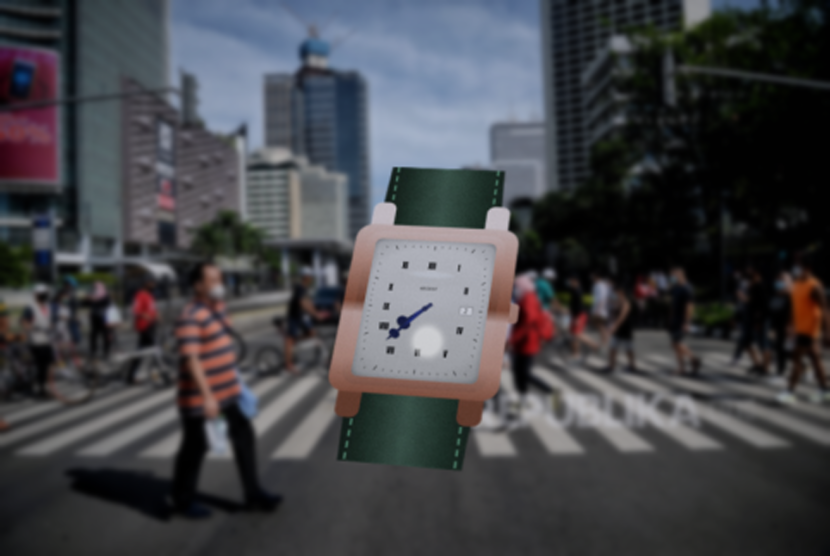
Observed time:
{"hour": 7, "minute": 37}
